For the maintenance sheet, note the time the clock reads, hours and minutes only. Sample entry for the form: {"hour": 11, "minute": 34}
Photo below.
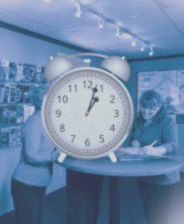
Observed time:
{"hour": 1, "minute": 3}
